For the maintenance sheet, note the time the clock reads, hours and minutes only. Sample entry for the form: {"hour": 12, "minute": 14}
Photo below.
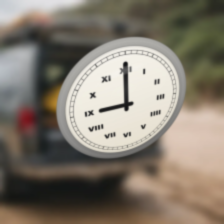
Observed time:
{"hour": 9, "minute": 0}
